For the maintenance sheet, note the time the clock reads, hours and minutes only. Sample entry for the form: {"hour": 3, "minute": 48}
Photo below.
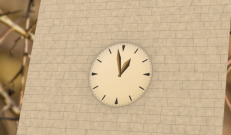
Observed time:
{"hour": 12, "minute": 58}
